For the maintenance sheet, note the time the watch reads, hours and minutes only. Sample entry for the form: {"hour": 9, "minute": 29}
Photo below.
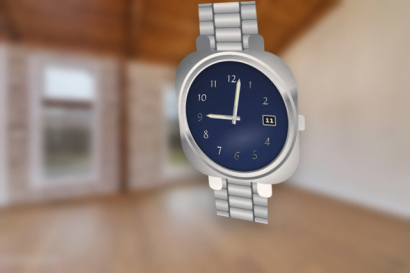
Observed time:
{"hour": 9, "minute": 2}
